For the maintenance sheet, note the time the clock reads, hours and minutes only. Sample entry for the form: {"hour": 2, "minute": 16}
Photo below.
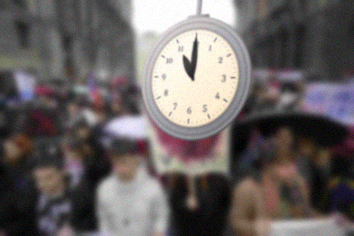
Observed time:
{"hour": 11, "minute": 0}
